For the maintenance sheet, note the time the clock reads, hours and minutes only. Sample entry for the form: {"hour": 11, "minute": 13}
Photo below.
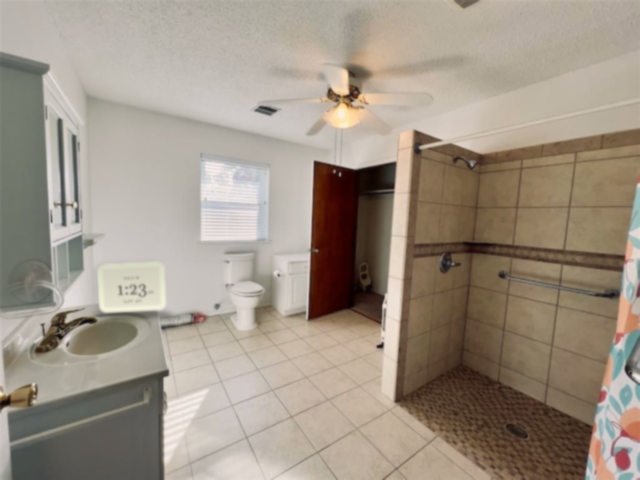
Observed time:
{"hour": 1, "minute": 23}
